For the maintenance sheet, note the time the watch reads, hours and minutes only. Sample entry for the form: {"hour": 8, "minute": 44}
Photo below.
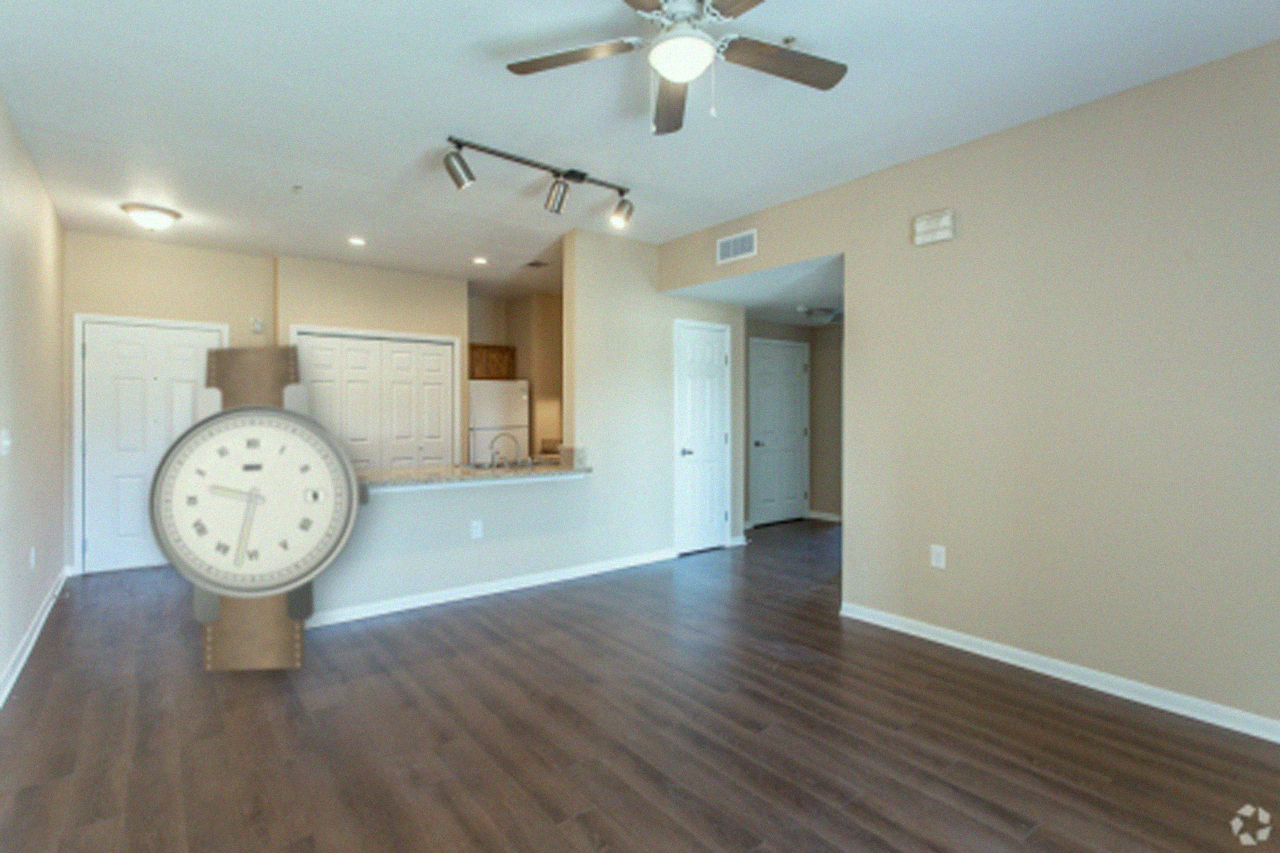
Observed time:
{"hour": 9, "minute": 32}
